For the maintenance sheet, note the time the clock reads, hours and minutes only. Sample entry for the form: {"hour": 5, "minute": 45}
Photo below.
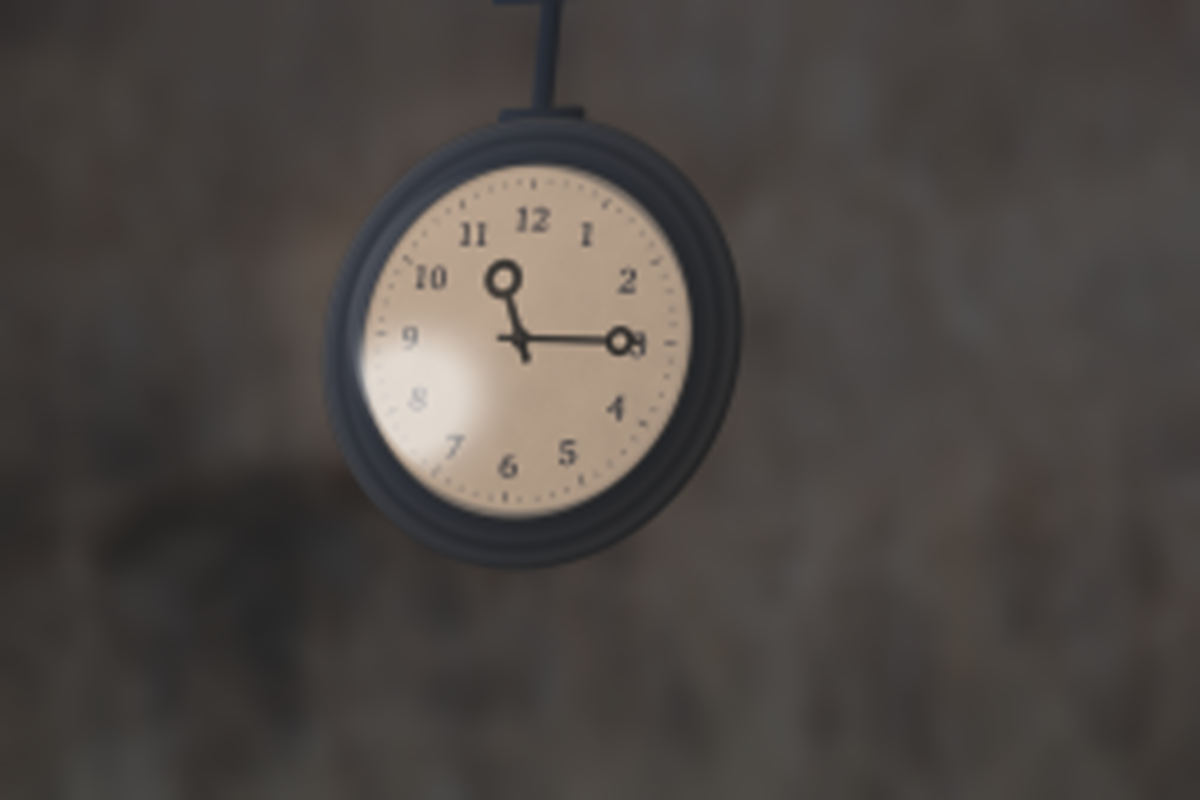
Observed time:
{"hour": 11, "minute": 15}
